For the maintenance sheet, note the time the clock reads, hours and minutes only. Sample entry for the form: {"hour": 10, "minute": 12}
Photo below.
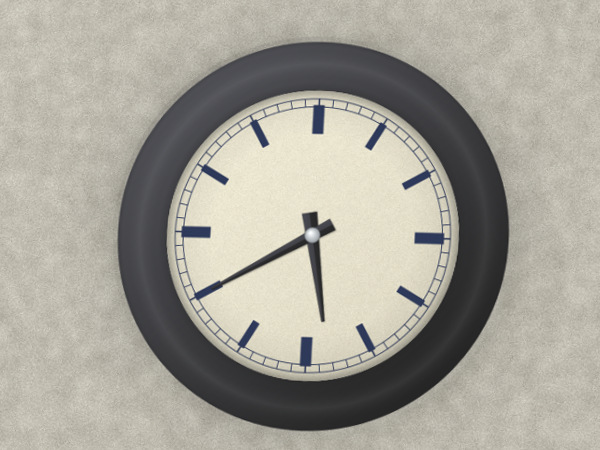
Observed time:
{"hour": 5, "minute": 40}
